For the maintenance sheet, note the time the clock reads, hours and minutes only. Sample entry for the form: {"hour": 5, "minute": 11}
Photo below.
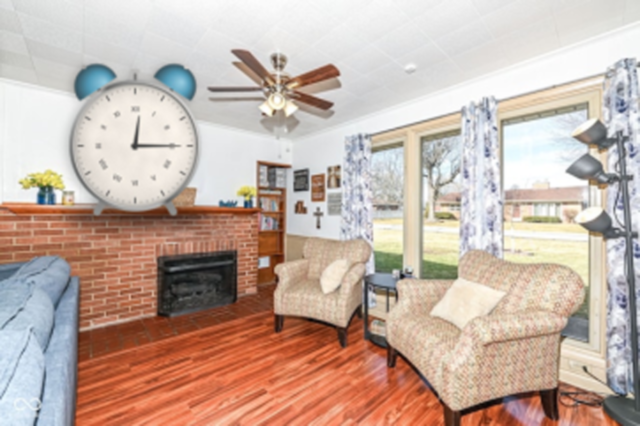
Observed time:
{"hour": 12, "minute": 15}
